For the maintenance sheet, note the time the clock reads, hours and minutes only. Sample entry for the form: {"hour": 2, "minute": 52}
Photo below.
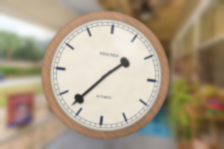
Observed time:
{"hour": 1, "minute": 37}
